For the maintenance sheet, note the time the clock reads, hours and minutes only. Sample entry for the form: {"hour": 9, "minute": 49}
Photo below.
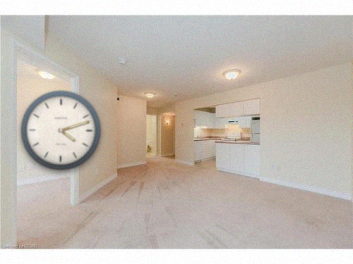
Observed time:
{"hour": 4, "minute": 12}
